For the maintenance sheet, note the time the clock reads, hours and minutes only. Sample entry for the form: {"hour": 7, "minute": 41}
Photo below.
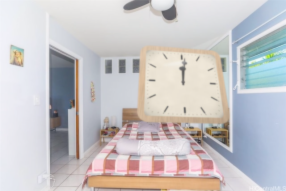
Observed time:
{"hour": 12, "minute": 1}
